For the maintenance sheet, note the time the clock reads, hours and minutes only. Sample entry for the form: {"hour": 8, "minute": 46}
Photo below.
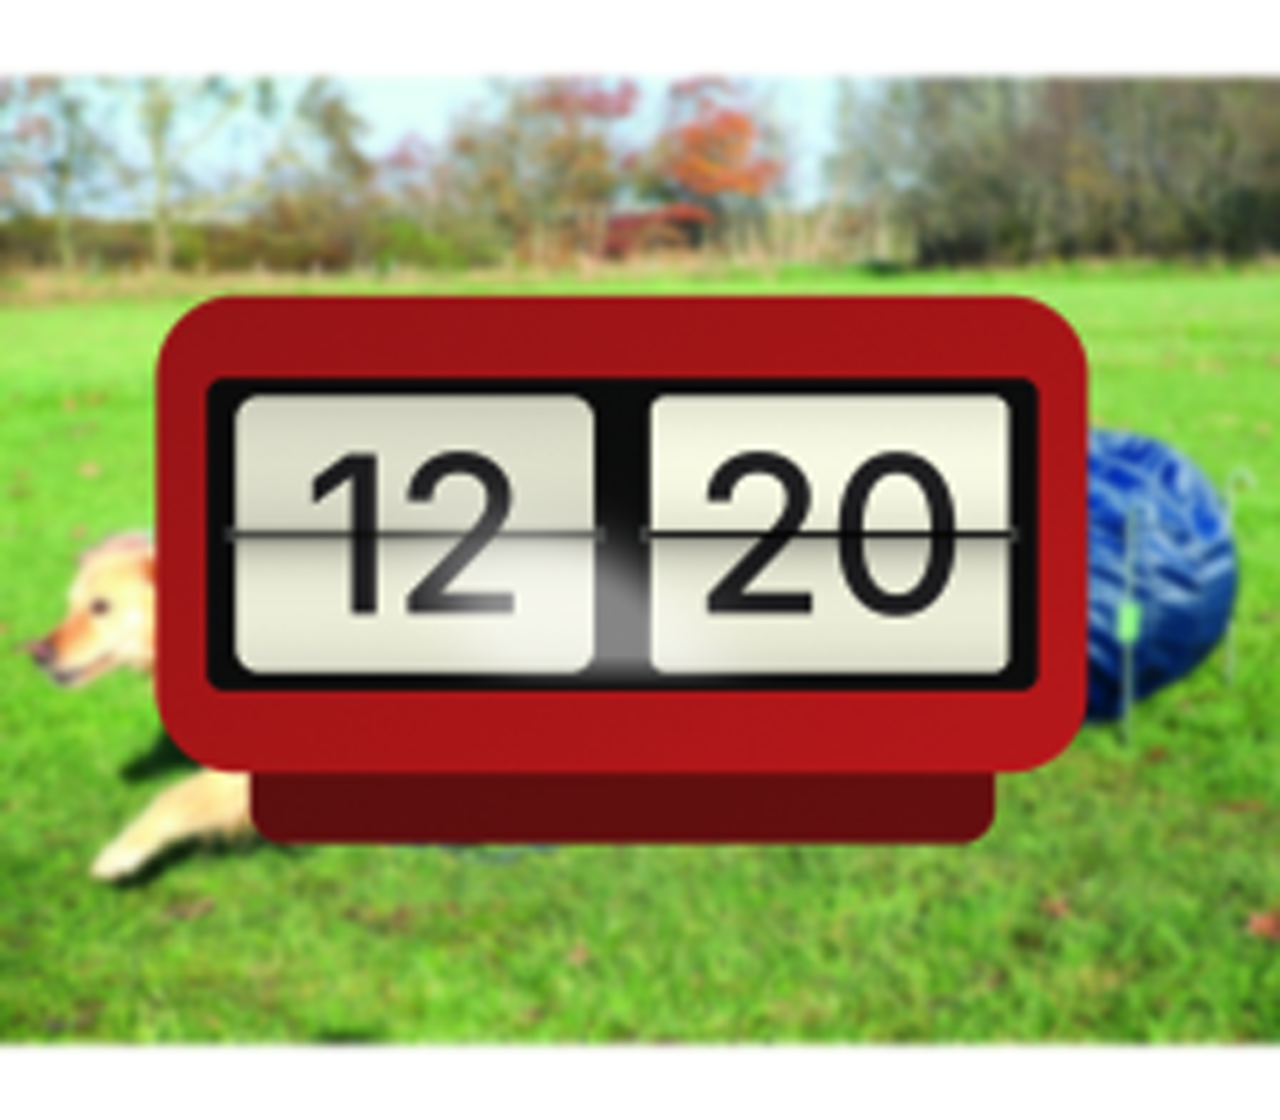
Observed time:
{"hour": 12, "minute": 20}
